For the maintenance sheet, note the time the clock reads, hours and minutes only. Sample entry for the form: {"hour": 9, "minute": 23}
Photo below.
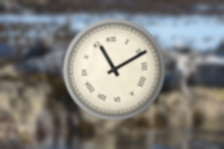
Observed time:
{"hour": 11, "minute": 11}
